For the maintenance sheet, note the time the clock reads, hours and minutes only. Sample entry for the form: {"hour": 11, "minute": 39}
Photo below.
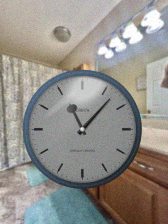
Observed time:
{"hour": 11, "minute": 7}
